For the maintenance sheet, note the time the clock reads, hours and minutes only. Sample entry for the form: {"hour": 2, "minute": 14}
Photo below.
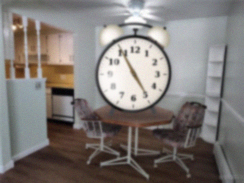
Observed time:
{"hour": 4, "minute": 55}
